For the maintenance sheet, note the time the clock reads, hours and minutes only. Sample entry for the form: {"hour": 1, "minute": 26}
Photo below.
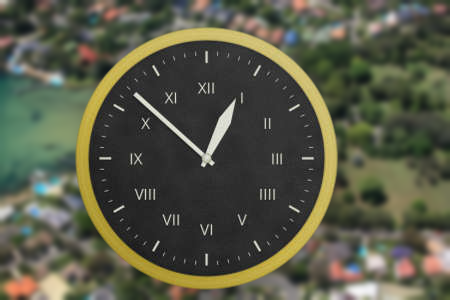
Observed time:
{"hour": 12, "minute": 52}
